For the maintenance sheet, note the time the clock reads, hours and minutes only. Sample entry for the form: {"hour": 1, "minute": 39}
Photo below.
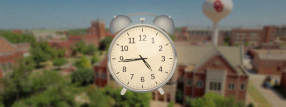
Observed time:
{"hour": 4, "minute": 44}
